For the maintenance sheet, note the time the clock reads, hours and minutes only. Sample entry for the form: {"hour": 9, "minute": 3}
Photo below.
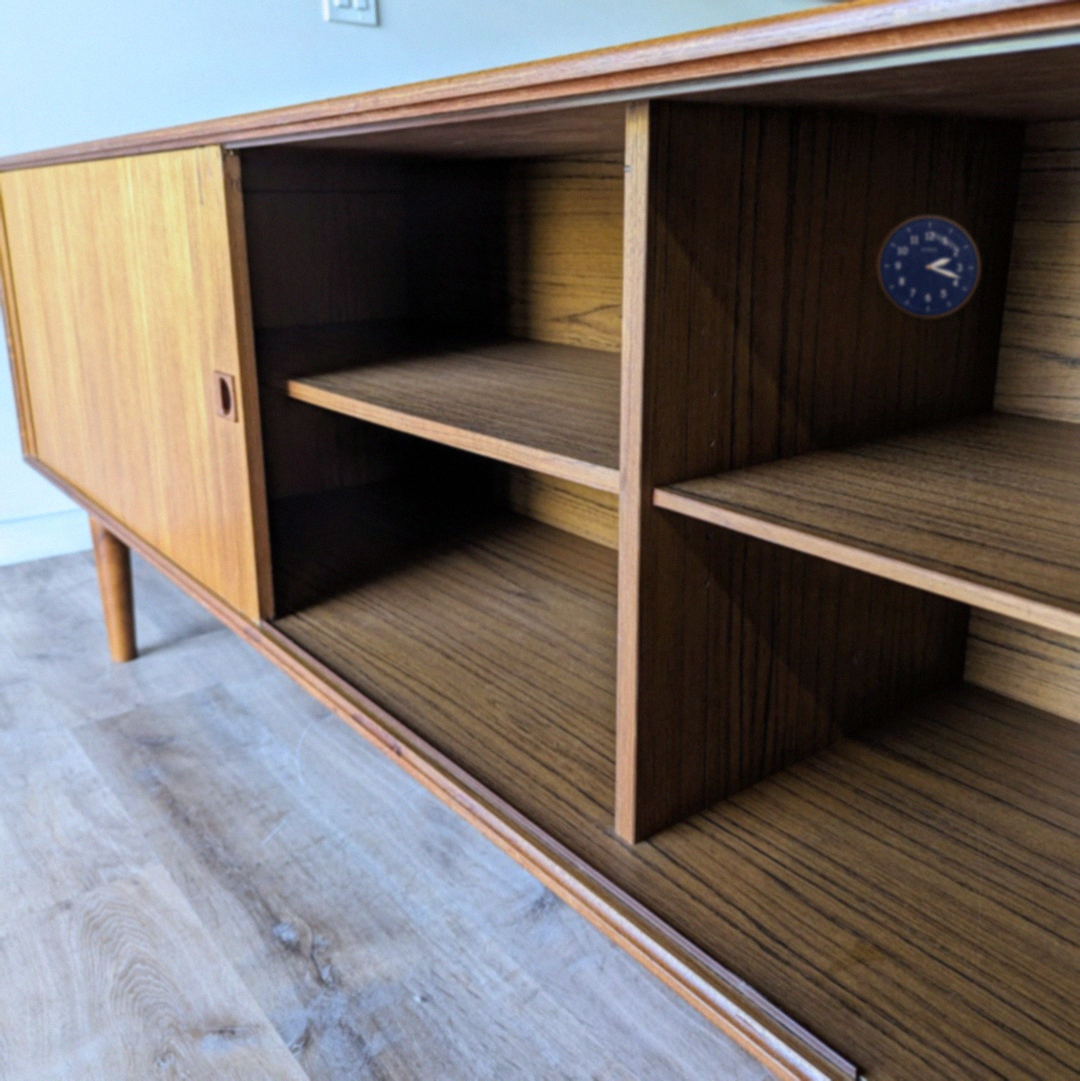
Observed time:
{"hour": 2, "minute": 18}
